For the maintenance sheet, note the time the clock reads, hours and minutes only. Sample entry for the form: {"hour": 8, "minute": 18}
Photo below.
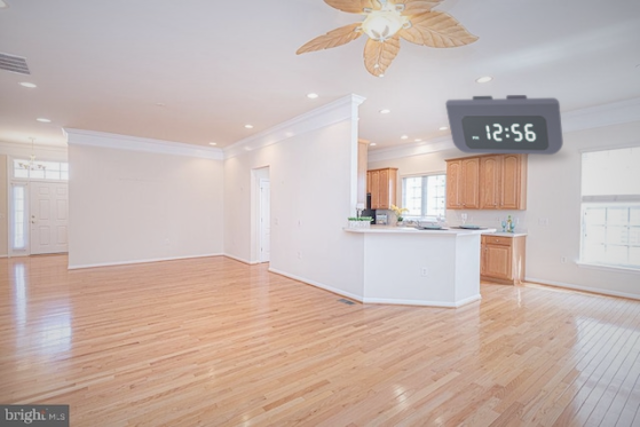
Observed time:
{"hour": 12, "minute": 56}
